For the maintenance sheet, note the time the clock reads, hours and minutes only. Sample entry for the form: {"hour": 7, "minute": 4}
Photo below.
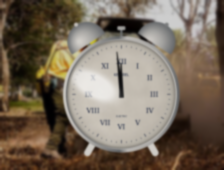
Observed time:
{"hour": 11, "minute": 59}
